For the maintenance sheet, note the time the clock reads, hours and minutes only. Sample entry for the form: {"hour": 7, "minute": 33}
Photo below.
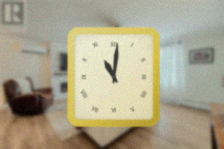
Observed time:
{"hour": 11, "minute": 1}
